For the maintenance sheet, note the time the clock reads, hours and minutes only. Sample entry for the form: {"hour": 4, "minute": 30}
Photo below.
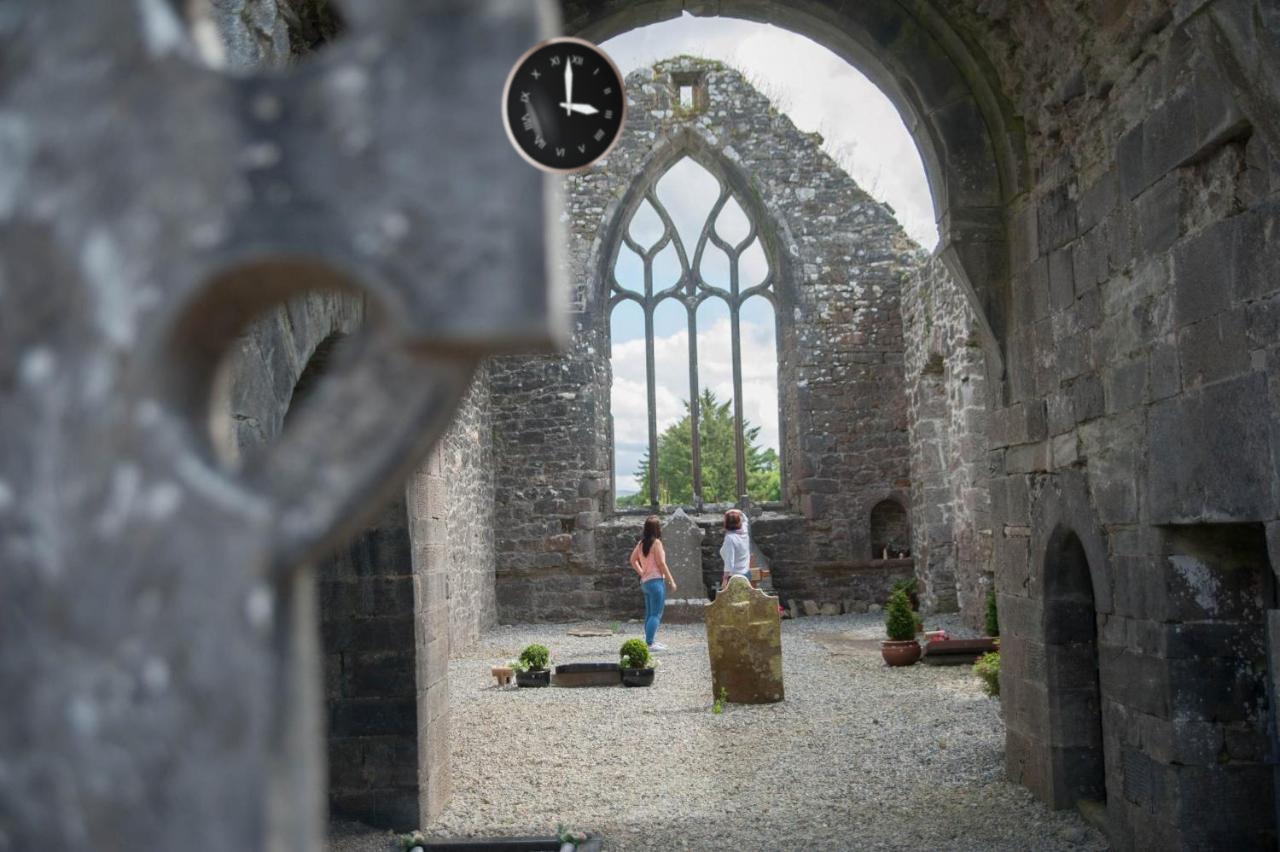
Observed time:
{"hour": 2, "minute": 58}
